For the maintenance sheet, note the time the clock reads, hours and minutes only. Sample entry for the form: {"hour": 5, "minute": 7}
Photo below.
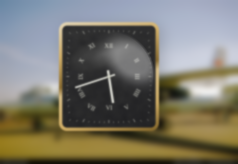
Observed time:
{"hour": 5, "minute": 42}
